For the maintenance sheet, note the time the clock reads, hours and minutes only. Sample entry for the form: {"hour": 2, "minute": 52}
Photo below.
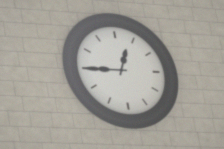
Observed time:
{"hour": 12, "minute": 45}
